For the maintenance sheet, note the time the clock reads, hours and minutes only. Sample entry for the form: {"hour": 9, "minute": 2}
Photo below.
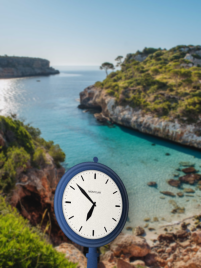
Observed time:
{"hour": 6, "minute": 52}
